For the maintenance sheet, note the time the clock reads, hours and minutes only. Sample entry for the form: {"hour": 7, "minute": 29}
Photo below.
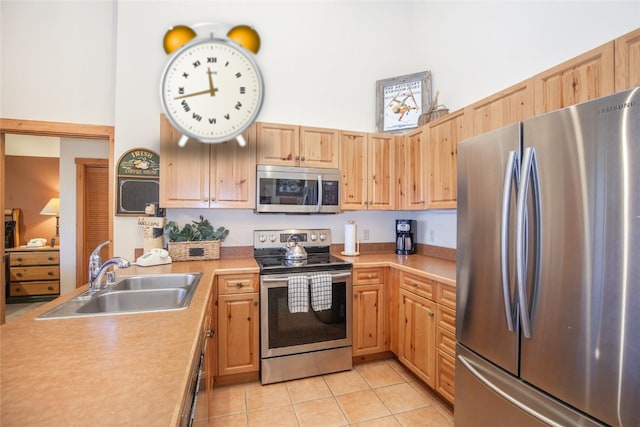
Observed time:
{"hour": 11, "minute": 43}
